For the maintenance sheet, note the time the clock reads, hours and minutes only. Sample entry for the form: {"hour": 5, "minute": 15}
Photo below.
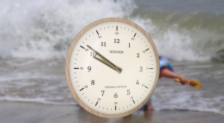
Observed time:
{"hour": 9, "minute": 51}
